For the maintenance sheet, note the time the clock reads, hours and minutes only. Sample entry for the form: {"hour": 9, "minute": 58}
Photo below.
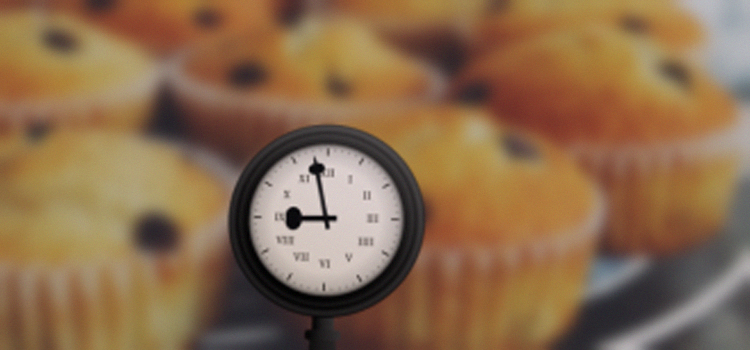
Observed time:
{"hour": 8, "minute": 58}
